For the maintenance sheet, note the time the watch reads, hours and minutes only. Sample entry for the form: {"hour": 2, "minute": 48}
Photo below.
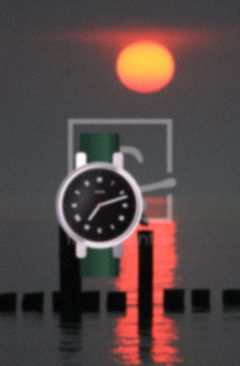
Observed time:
{"hour": 7, "minute": 12}
